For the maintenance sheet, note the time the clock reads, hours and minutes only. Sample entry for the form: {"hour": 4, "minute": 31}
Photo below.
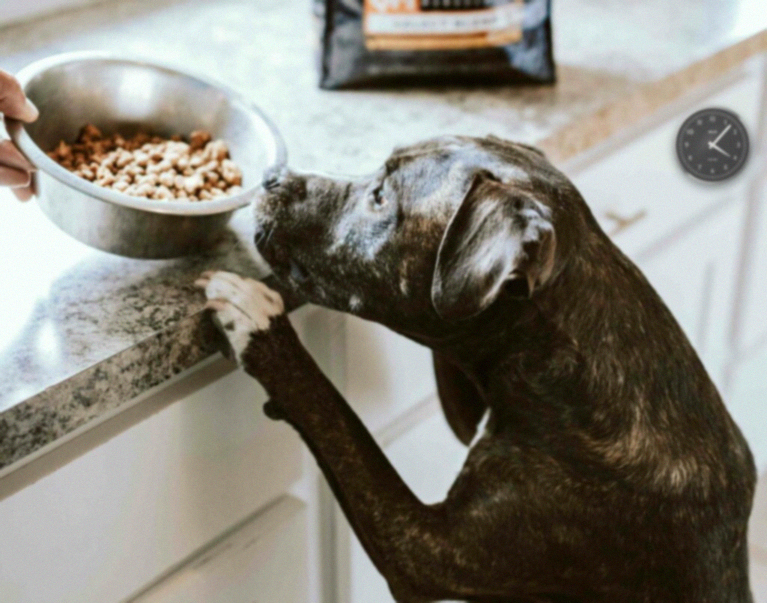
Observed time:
{"hour": 4, "minute": 7}
